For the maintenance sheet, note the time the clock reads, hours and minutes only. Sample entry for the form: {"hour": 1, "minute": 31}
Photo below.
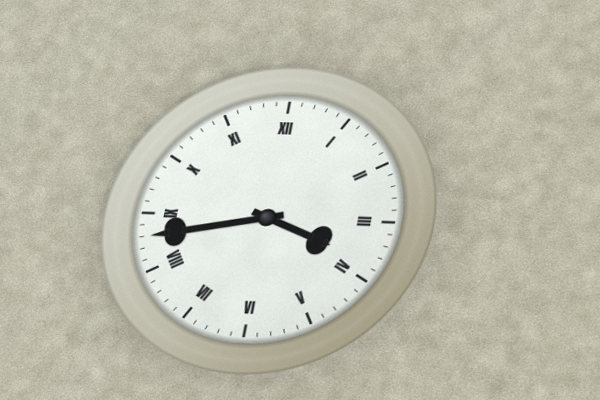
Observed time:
{"hour": 3, "minute": 43}
